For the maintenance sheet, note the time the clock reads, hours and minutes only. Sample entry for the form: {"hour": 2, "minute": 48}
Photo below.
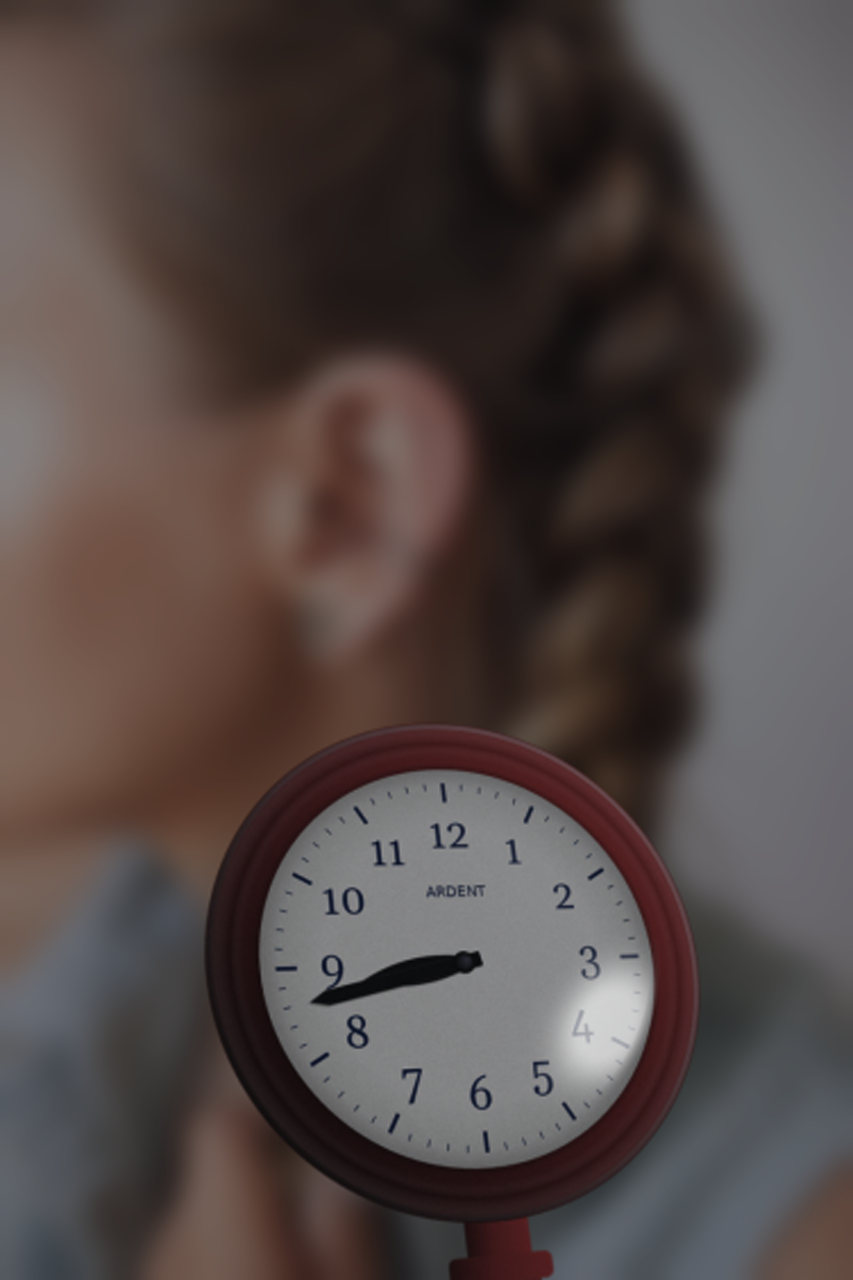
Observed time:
{"hour": 8, "minute": 43}
